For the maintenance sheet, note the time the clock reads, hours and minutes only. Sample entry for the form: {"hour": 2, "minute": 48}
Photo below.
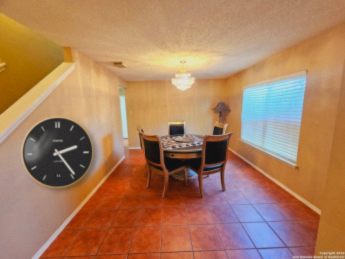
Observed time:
{"hour": 2, "minute": 24}
